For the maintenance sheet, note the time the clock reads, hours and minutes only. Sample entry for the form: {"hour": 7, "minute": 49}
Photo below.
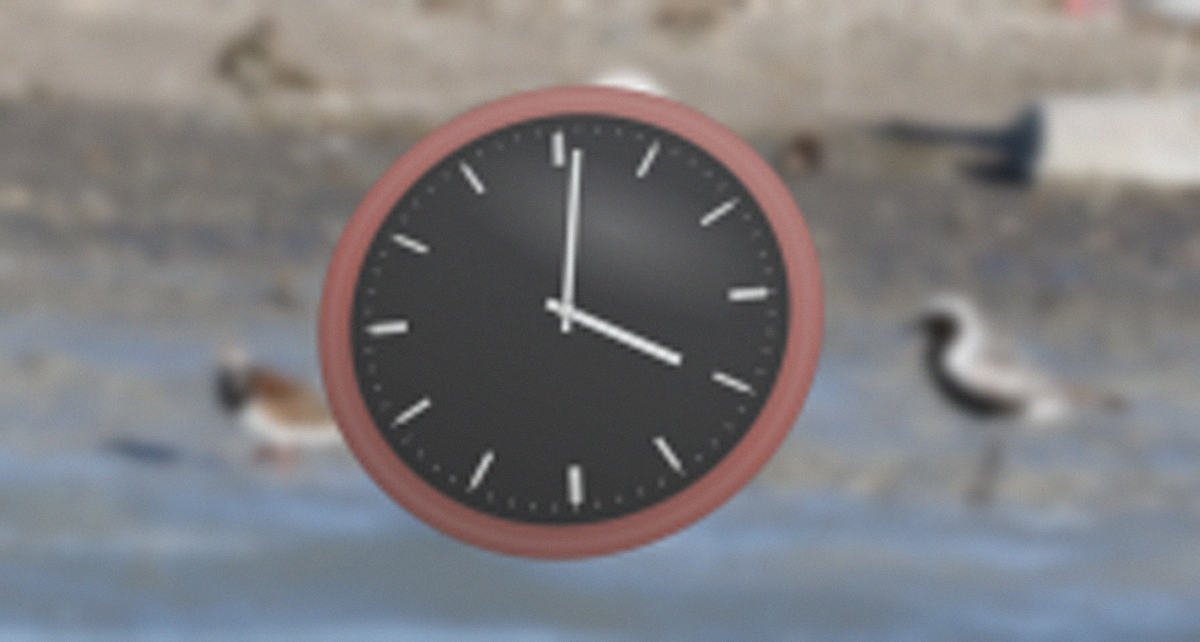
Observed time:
{"hour": 4, "minute": 1}
